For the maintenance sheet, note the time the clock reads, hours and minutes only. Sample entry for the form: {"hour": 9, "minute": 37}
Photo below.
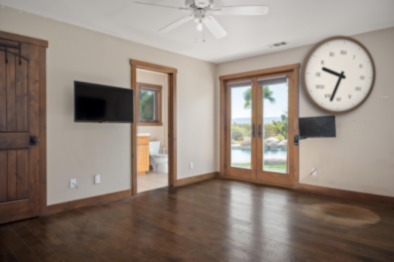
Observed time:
{"hour": 9, "minute": 33}
